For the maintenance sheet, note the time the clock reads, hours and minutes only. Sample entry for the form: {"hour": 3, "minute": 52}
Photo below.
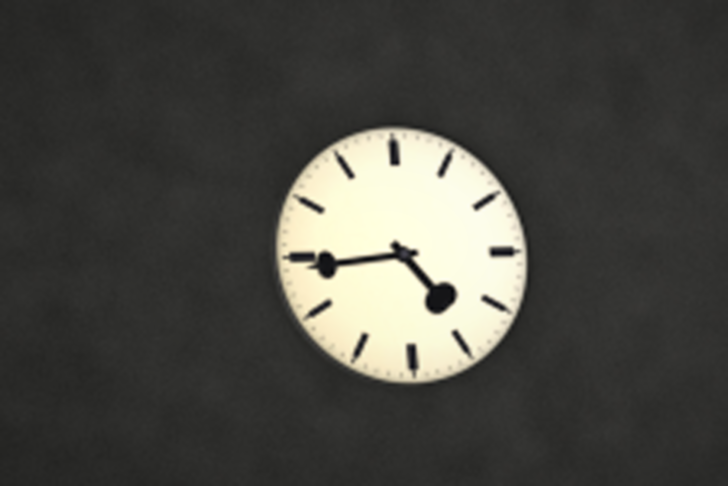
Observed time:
{"hour": 4, "minute": 44}
